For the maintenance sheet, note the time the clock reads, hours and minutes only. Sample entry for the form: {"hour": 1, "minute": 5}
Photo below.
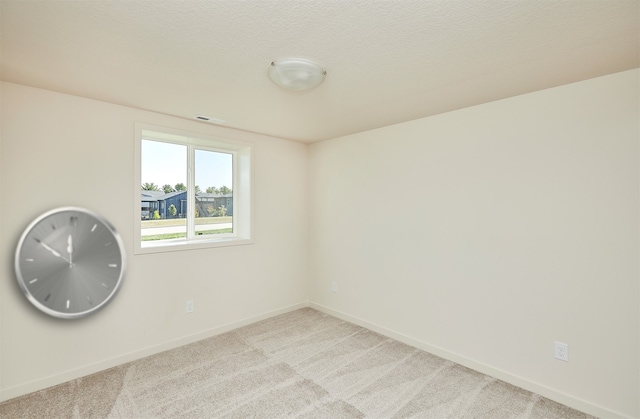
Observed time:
{"hour": 11, "minute": 50}
